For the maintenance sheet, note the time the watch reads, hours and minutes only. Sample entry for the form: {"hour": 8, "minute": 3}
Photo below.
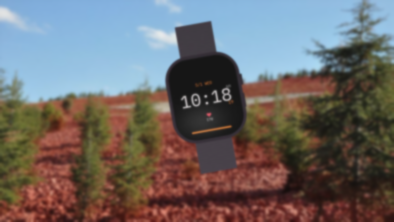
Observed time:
{"hour": 10, "minute": 18}
